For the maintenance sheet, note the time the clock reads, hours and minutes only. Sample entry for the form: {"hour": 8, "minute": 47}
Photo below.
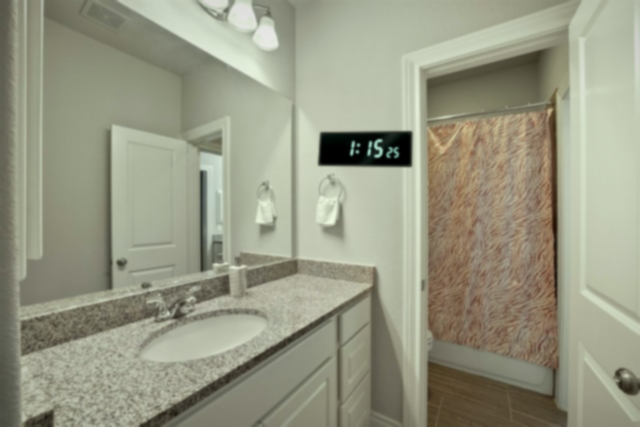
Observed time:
{"hour": 1, "minute": 15}
